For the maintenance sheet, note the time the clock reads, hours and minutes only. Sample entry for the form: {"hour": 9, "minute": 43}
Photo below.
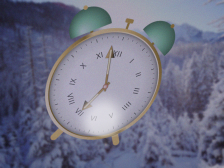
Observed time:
{"hour": 6, "minute": 58}
